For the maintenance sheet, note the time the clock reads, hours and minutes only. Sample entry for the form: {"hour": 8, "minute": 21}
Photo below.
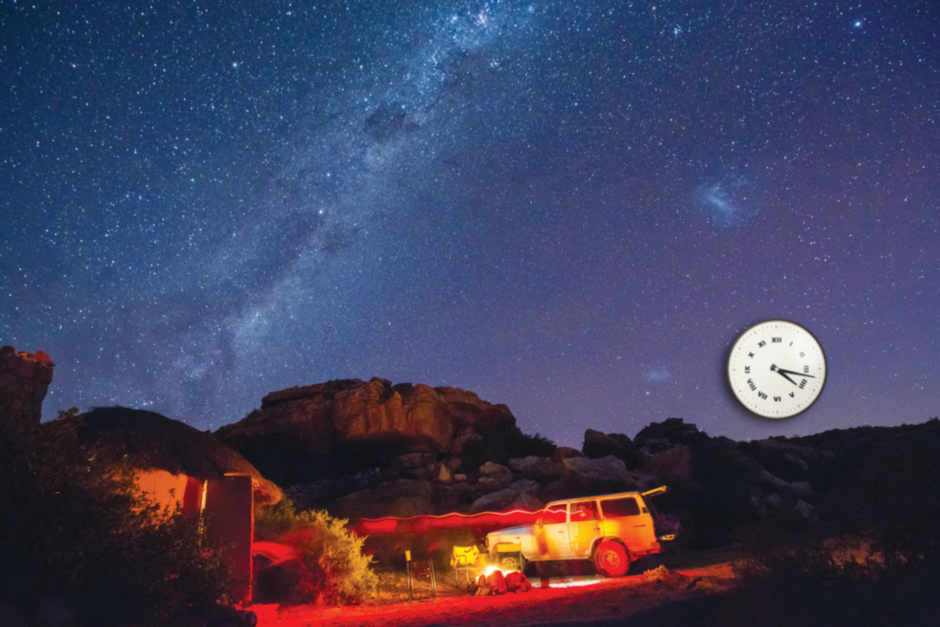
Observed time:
{"hour": 4, "minute": 17}
